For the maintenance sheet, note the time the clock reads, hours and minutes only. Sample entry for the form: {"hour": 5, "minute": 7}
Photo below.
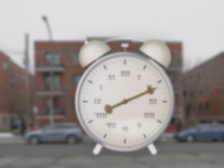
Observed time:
{"hour": 8, "minute": 11}
